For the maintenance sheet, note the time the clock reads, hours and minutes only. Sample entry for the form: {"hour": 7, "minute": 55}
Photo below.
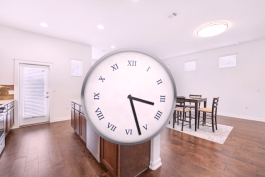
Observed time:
{"hour": 3, "minute": 27}
